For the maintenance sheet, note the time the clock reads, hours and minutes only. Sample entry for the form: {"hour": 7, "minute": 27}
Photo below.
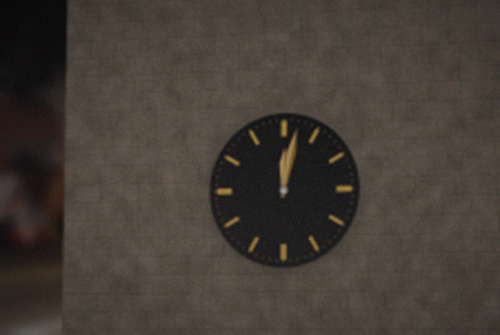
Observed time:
{"hour": 12, "minute": 2}
